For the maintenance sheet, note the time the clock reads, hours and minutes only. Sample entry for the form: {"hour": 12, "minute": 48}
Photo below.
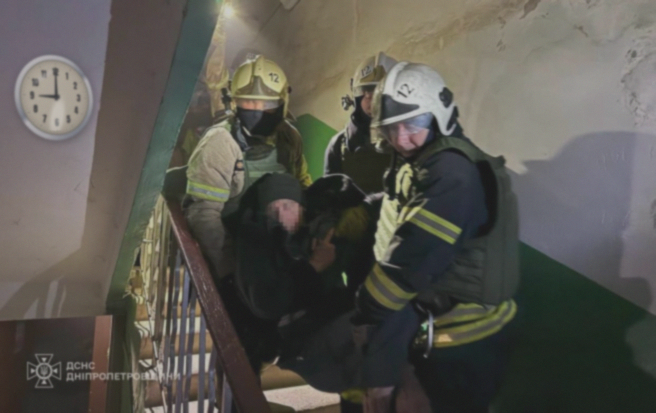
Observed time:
{"hour": 9, "minute": 0}
